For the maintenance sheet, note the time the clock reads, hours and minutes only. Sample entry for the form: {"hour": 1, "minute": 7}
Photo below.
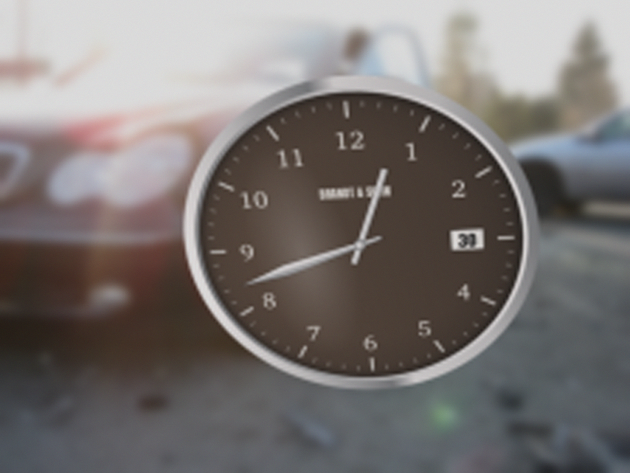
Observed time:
{"hour": 12, "minute": 42}
